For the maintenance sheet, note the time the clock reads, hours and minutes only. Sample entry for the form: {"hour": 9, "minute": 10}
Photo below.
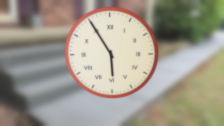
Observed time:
{"hour": 5, "minute": 55}
